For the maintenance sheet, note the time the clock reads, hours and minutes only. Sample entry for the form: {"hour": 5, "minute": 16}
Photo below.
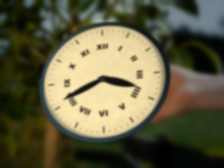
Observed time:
{"hour": 3, "minute": 41}
